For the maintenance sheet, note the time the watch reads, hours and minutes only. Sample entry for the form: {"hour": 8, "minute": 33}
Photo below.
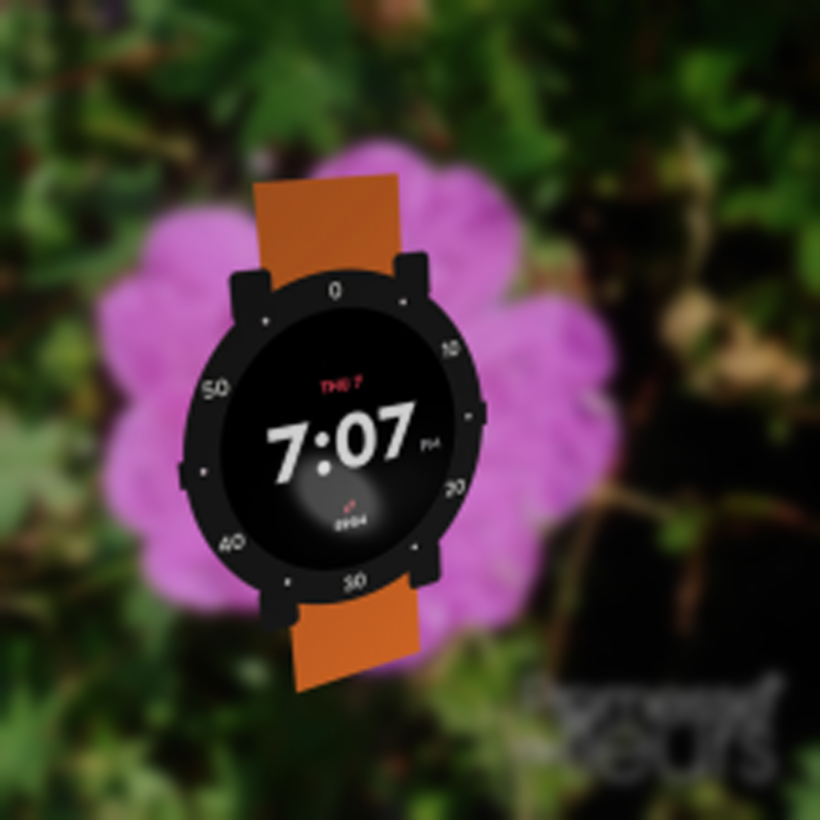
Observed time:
{"hour": 7, "minute": 7}
